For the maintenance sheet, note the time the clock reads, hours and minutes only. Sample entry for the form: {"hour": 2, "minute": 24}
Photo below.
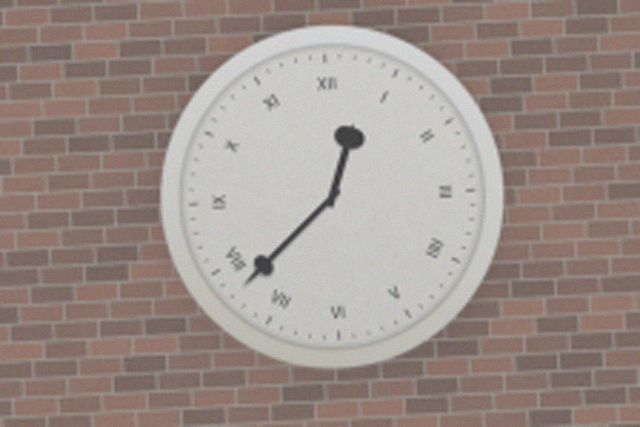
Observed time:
{"hour": 12, "minute": 38}
